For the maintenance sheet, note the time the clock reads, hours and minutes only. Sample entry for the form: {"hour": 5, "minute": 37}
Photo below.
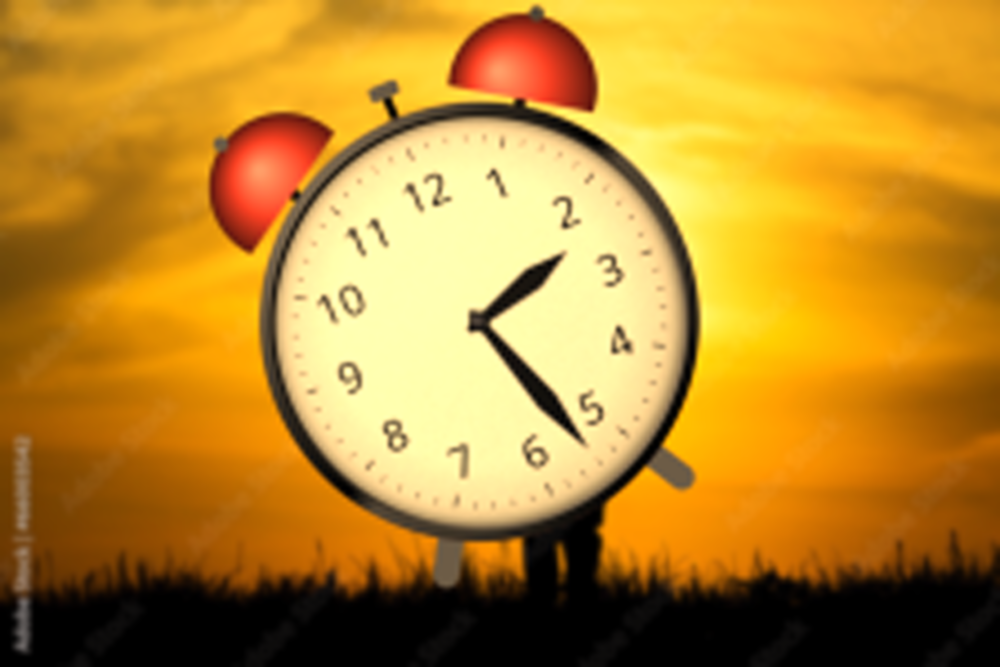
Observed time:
{"hour": 2, "minute": 27}
